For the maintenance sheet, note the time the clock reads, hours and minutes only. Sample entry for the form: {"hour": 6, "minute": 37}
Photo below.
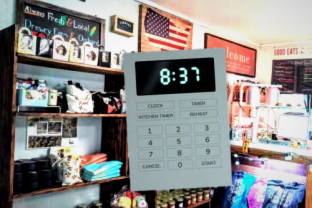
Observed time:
{"hour": 8, "minute": 37}
